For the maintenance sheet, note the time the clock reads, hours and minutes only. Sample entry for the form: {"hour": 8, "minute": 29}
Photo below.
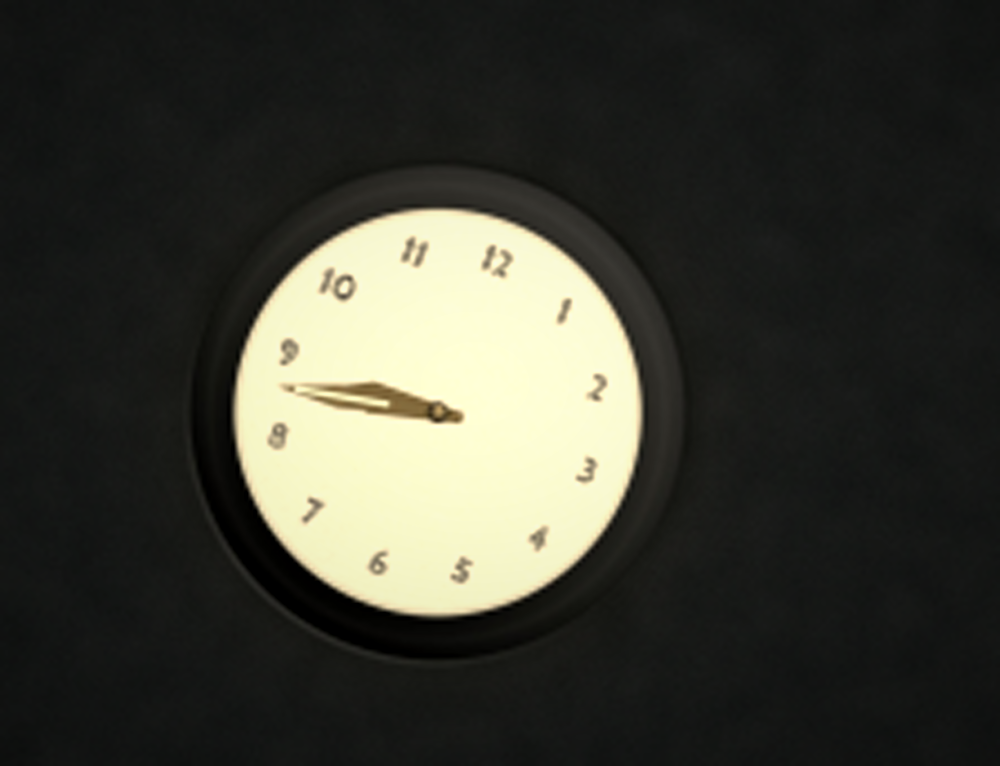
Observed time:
{"hour": 8, "minute": 43}
